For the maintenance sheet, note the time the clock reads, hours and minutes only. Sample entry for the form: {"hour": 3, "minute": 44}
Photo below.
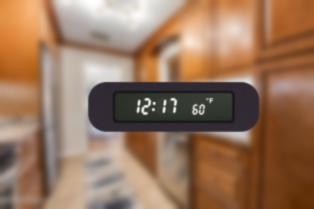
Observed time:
{"hour": 12, "minute": 17}
